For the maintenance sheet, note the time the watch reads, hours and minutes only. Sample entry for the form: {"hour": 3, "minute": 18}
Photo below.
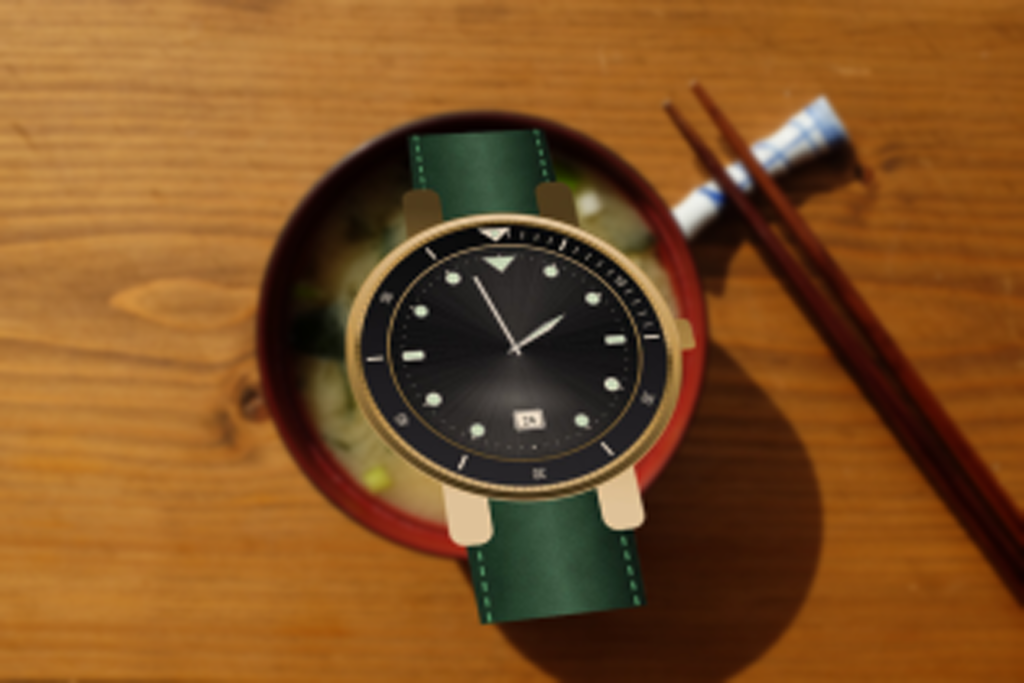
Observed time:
{"hour": 1, "minute": 57}
